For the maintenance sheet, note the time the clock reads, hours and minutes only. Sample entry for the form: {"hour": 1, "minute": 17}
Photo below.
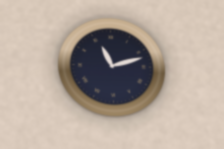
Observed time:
{"hour": 11, "minute": 12}
